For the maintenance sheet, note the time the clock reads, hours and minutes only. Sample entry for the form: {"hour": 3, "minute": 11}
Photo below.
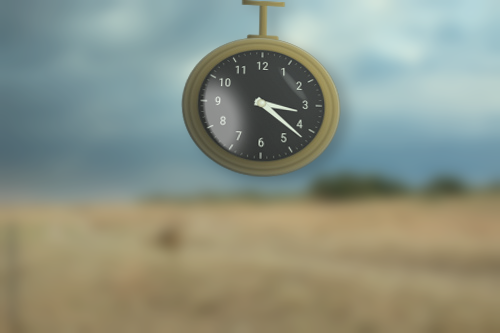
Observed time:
{"hour": 3, "minute": 22}
